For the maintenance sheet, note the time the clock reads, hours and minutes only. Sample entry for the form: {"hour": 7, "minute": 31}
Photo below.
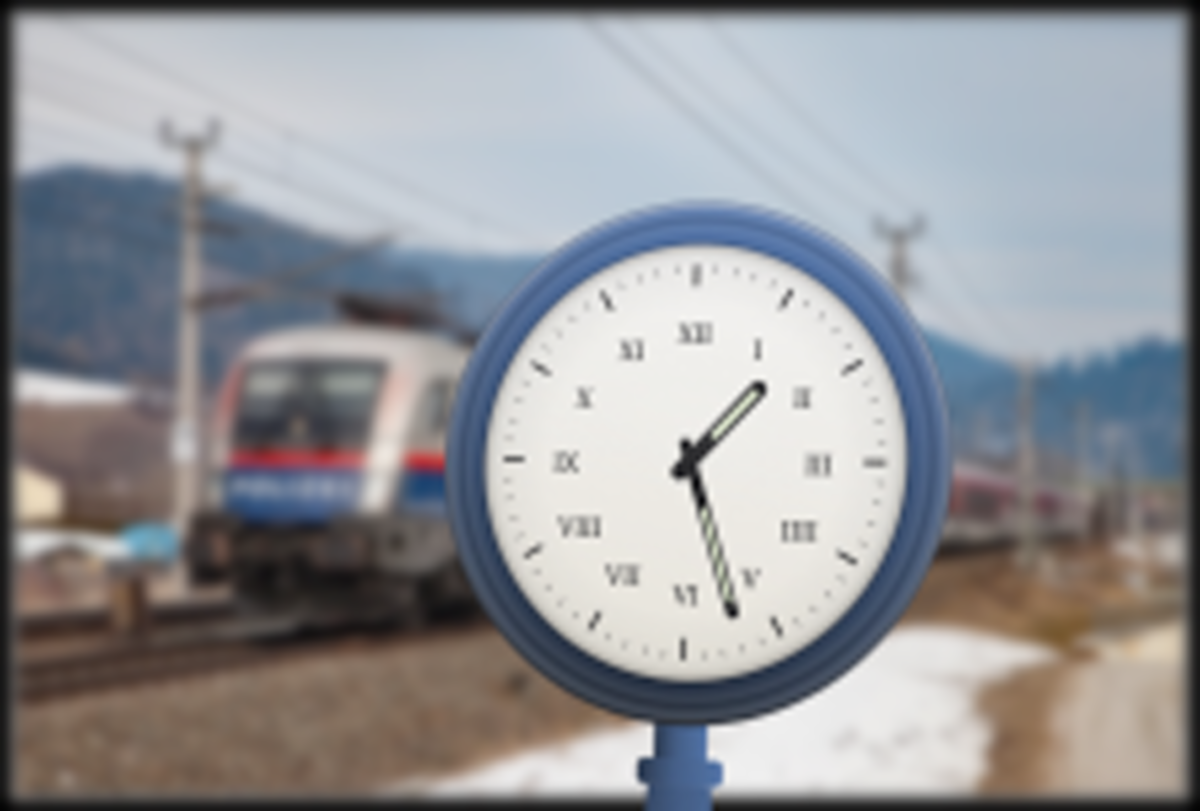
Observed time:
{"hour": 1, "minute": 27}
